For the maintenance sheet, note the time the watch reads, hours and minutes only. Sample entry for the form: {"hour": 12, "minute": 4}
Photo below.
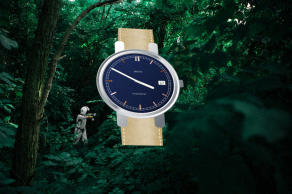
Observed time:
{"hour": 3, "minute": 50}
